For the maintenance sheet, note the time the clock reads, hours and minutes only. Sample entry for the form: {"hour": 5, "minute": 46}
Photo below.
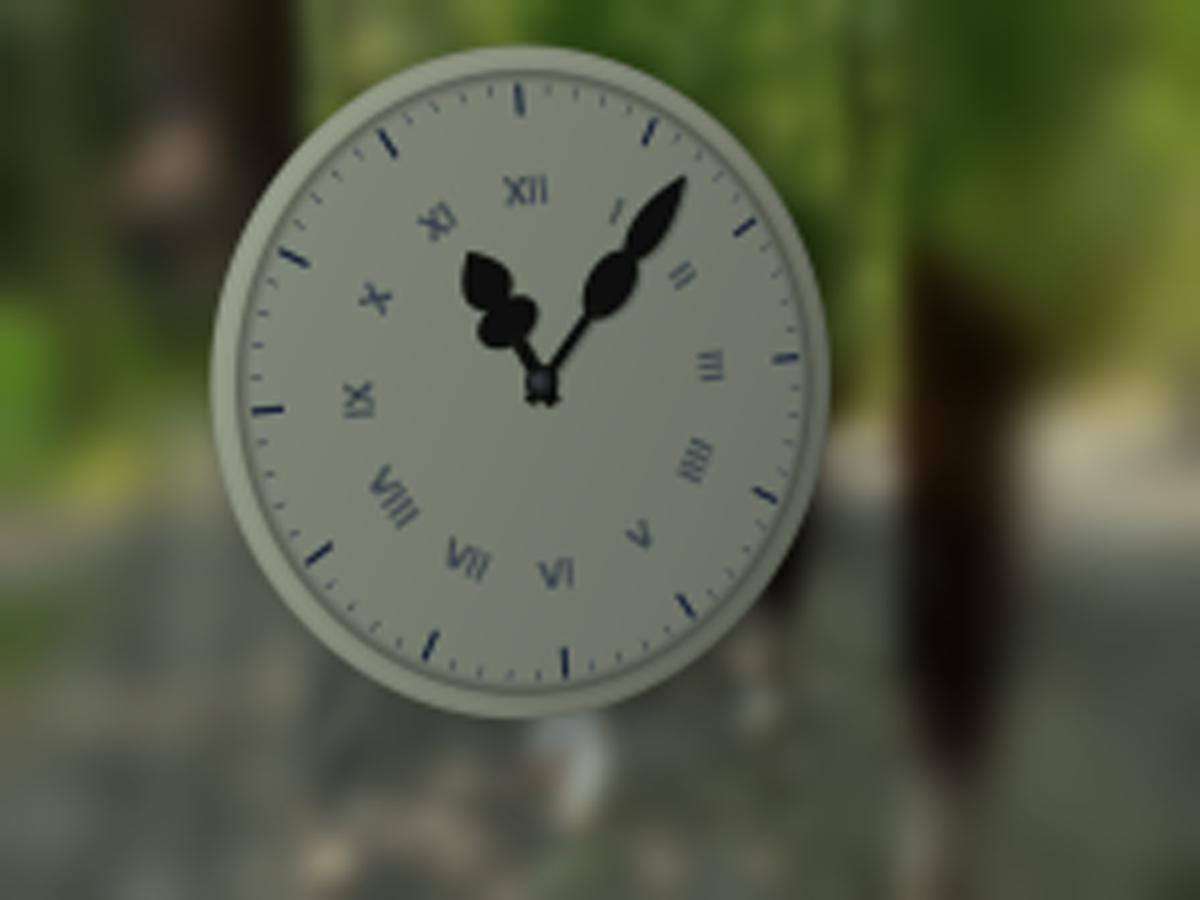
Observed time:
{"hour": 11, "minute": 7}
